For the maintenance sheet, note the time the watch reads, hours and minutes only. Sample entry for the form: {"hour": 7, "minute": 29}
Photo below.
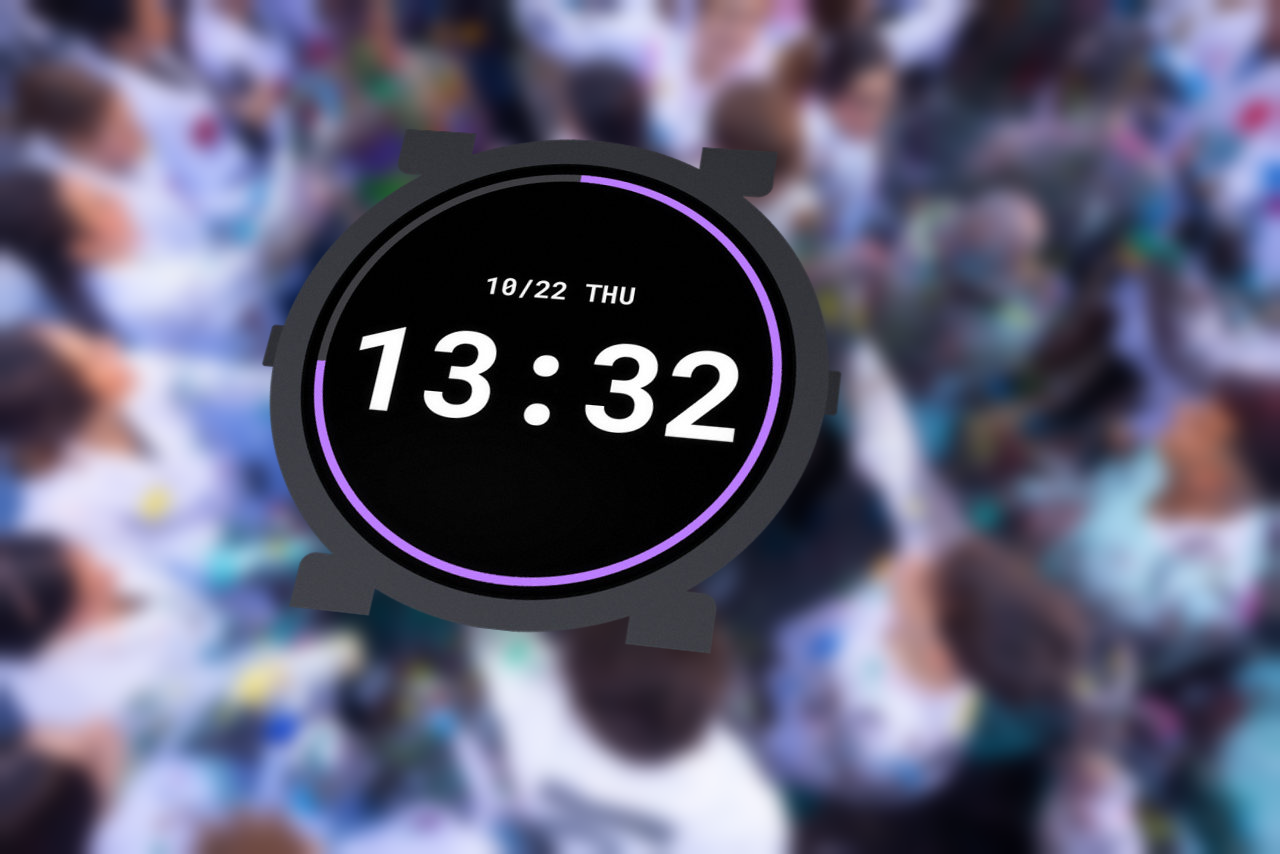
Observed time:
{"hour": 13, "minute": 32}
